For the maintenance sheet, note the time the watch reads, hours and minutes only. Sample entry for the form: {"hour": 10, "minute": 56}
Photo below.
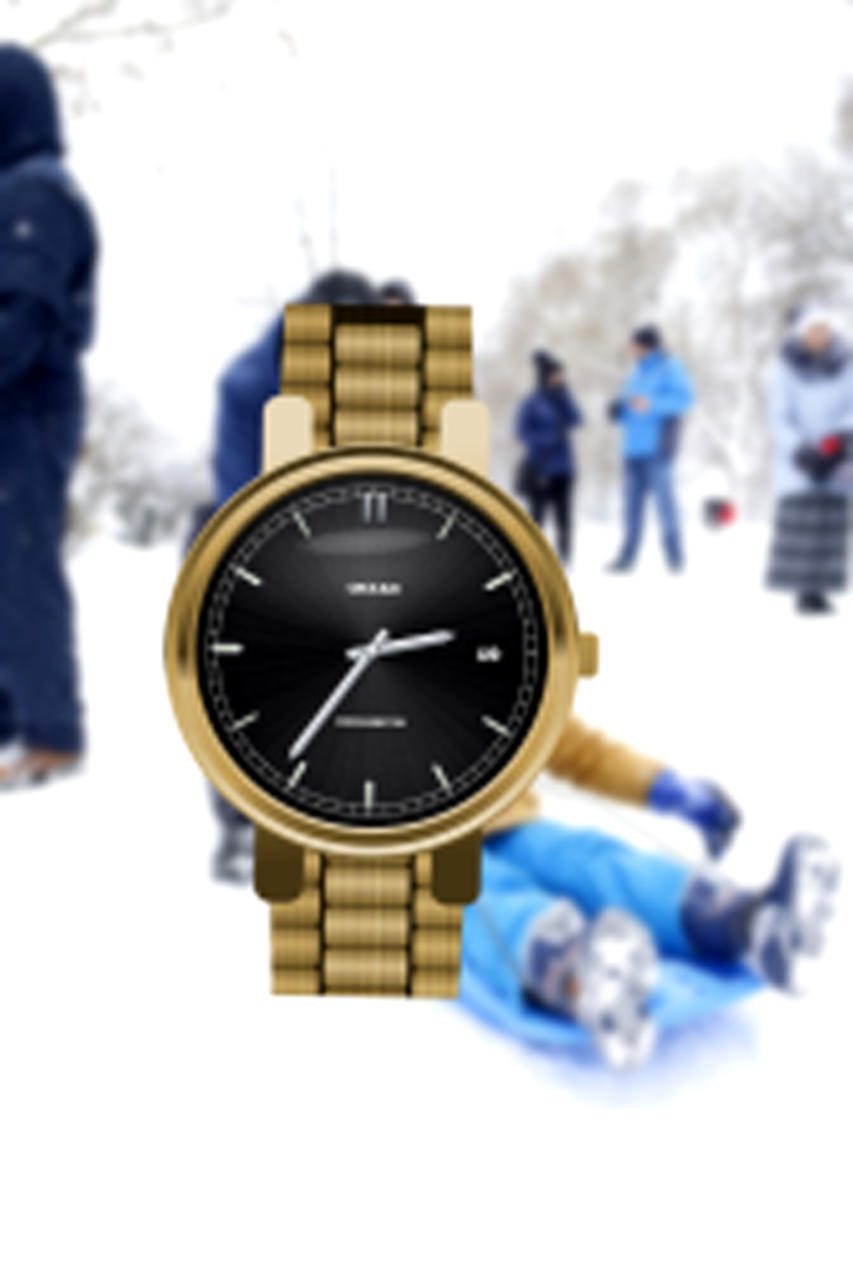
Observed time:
{"hour": 2, "minute": 36}
